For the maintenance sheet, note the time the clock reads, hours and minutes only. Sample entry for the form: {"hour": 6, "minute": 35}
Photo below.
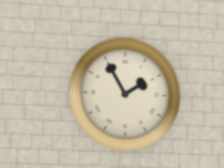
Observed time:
{"hour": 1, "minute": 55}
